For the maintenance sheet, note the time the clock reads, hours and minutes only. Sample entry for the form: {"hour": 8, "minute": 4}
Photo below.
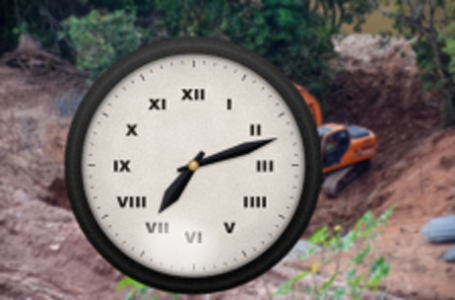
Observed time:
{"hour": 7, "minute": 12}
